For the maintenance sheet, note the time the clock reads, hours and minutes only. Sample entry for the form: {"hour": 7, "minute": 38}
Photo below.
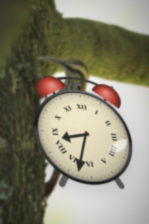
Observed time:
{"hour": 8, "minute": 33}
